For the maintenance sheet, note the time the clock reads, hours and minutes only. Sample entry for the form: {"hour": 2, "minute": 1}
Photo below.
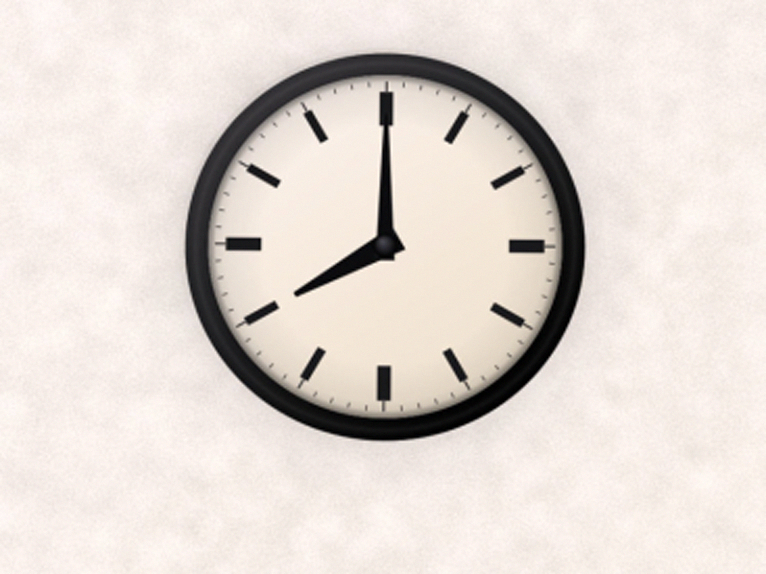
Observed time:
{"hour": 8, "minute": 0}
